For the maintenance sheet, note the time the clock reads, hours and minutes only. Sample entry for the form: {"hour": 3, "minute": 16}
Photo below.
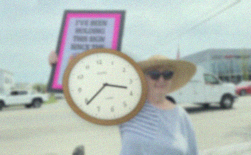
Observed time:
{"hour": 3, "minute": 39}
